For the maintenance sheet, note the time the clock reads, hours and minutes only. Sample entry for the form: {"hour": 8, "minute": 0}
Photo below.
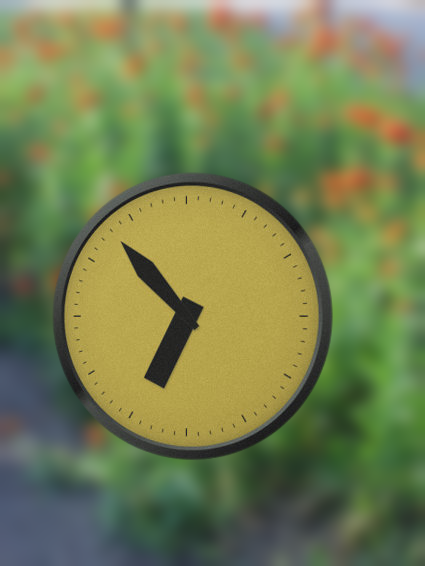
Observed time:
{"hour": 6, "minute": 53}
